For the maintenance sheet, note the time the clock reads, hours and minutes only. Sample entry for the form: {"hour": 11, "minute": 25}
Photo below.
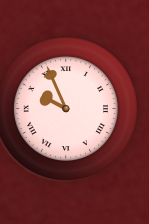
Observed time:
{"hour": 9, "minute": 56}
